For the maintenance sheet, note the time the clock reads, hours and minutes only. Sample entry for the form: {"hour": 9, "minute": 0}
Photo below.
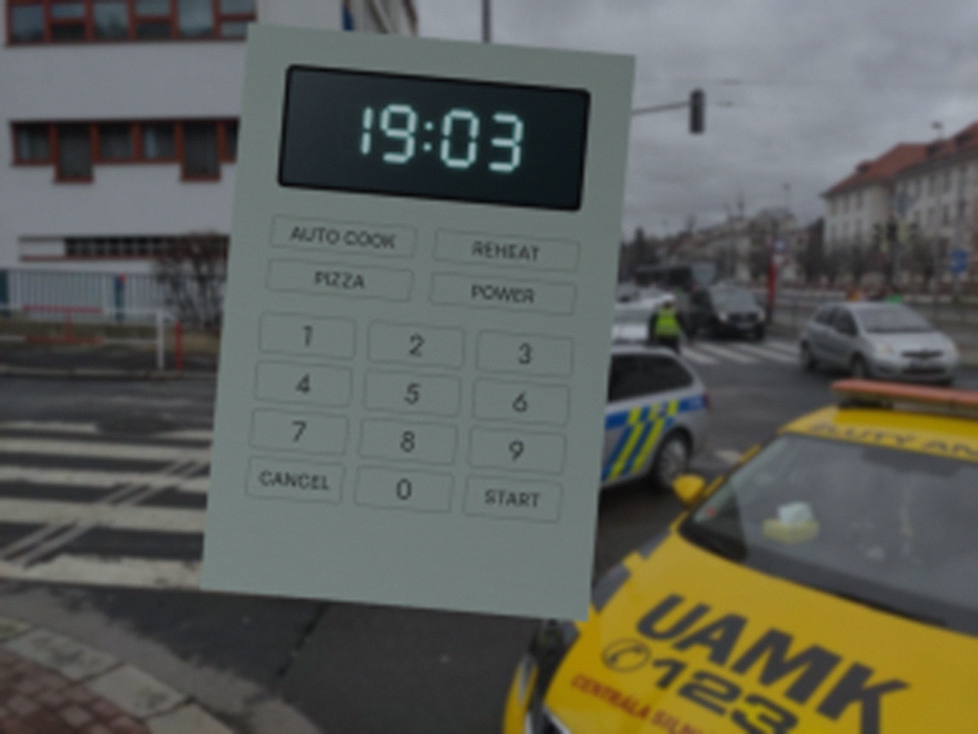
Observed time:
{"hour": 19, "minute": 3}
